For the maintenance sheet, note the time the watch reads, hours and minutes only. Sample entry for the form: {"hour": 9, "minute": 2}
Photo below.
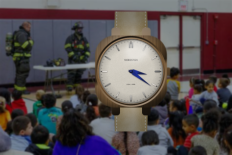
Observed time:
{"hour": 3, "minute": 21}
